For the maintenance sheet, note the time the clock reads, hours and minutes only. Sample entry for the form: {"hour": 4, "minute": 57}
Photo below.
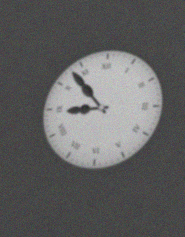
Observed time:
{"hour": 8, "minute": 53}
